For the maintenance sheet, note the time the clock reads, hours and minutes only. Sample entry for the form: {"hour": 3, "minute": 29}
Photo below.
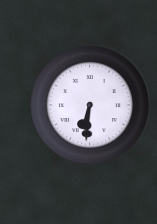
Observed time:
{"hour": 6, "minute": 31}
